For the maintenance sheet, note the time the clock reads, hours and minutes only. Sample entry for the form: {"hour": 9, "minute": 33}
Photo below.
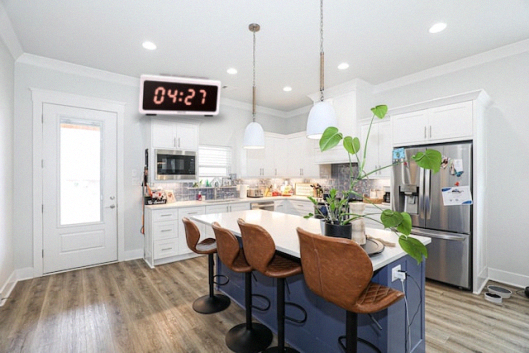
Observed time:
{"hour": 4, "minute": 27}
